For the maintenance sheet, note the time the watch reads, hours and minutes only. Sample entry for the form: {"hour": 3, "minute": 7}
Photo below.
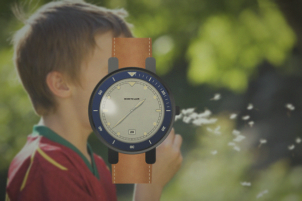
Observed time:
{"hour": 1, "minute": 38}
